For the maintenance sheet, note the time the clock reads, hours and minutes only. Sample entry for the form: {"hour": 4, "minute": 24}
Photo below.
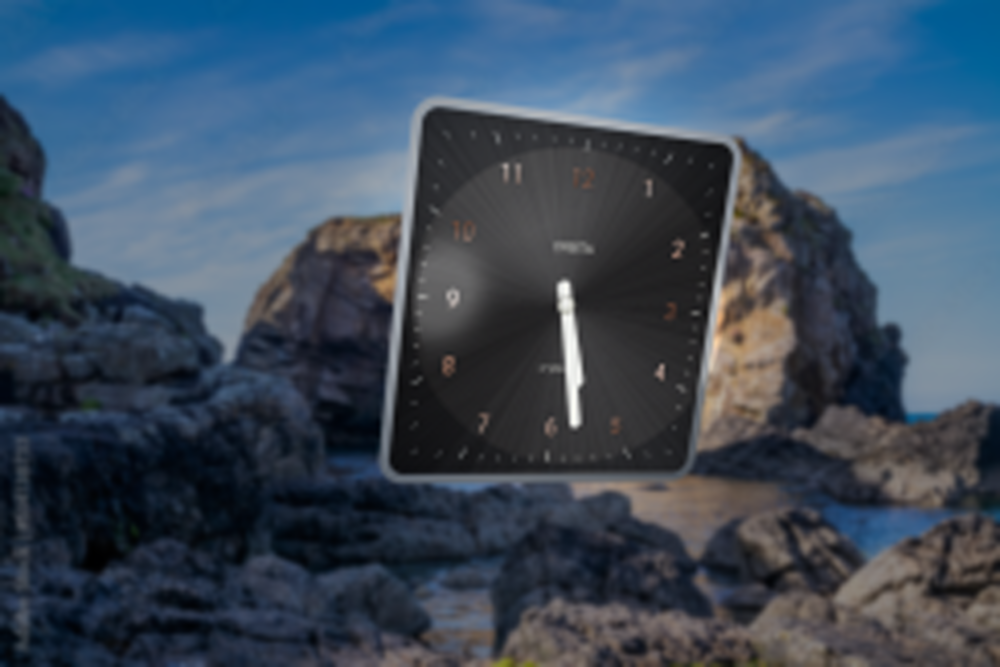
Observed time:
{"hour": 5, "minute": 28}
